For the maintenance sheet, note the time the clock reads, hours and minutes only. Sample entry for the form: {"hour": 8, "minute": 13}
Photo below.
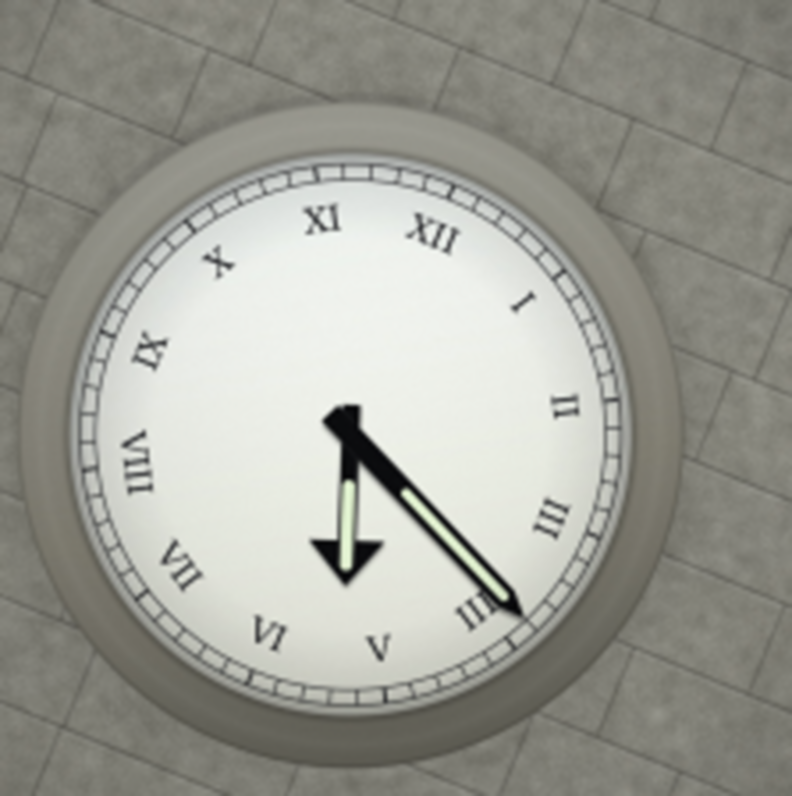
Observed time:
{"hour": 5, "minute": 19}
